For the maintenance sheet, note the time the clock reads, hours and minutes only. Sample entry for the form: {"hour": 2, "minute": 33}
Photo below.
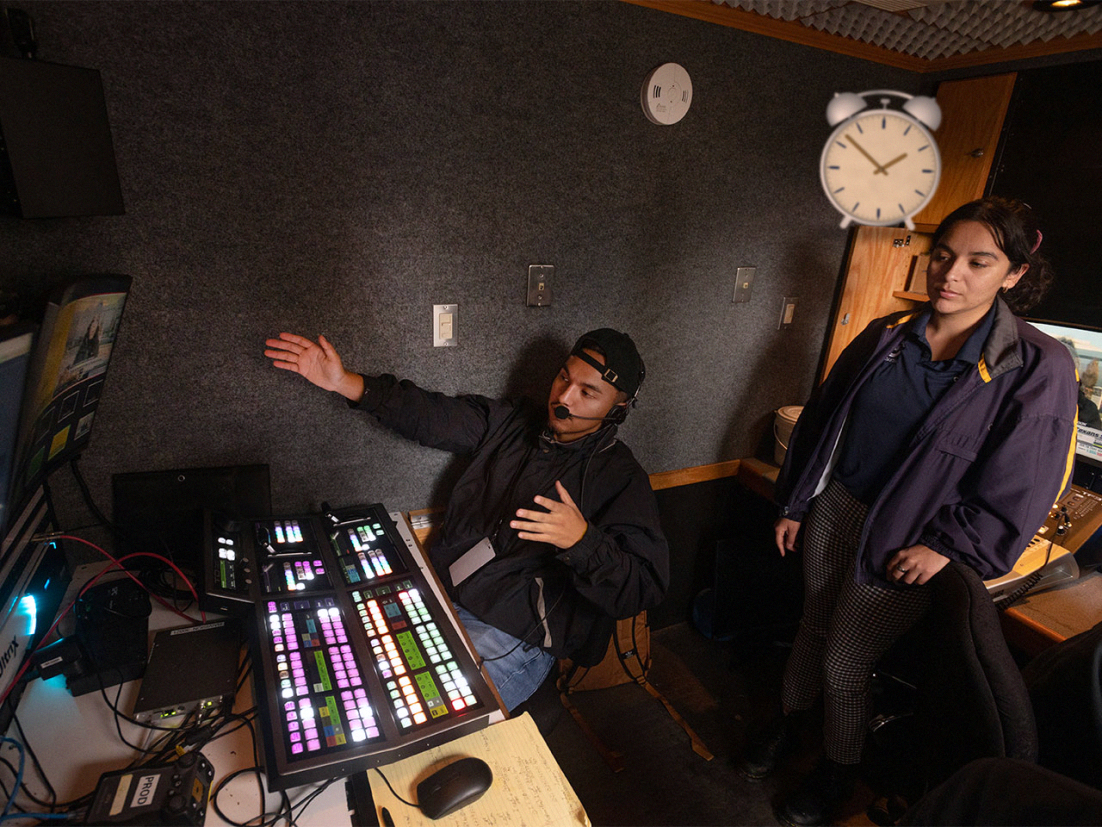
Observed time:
{"hour": 1, "minute": 52}
